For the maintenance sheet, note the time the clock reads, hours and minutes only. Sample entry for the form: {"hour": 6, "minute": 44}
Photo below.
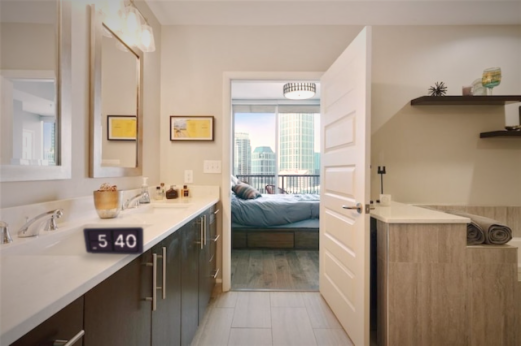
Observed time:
{"hour": 5, "minute": 40}
